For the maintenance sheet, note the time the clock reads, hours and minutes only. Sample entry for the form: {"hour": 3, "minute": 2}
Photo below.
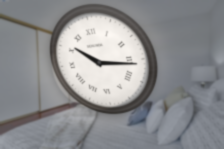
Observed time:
{"hour": 10, "minute": 16}
